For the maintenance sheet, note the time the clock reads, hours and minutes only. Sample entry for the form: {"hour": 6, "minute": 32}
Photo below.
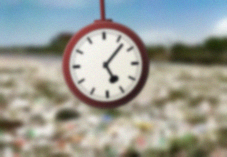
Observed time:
{"hour": 5, "minute": 7}
